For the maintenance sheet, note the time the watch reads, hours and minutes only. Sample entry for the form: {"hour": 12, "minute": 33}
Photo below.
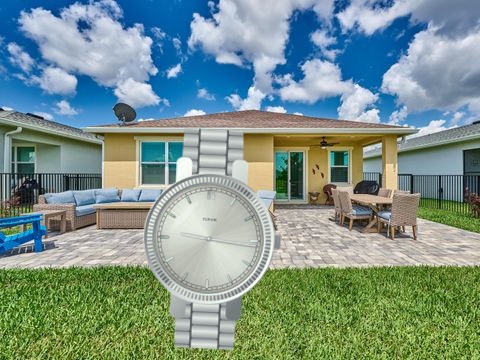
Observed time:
{"hour": 9, "minute": 16}
